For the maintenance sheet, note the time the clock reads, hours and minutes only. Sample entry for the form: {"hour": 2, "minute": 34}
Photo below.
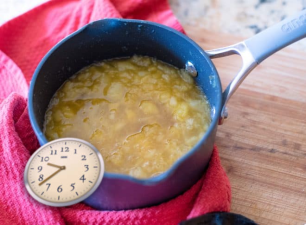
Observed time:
{"hour": 9, "minute": 38}
